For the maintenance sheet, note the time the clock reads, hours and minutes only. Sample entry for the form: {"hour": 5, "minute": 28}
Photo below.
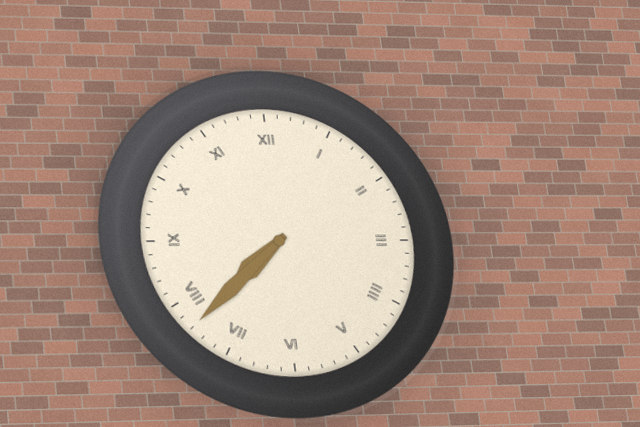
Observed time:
{"hour": 7, "minute": 38}
